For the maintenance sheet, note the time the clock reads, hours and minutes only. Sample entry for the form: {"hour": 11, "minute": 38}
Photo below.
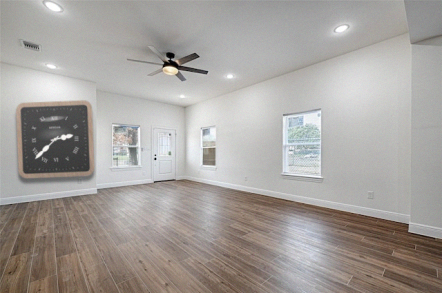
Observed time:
{"hour": 2, "minute": 38}
